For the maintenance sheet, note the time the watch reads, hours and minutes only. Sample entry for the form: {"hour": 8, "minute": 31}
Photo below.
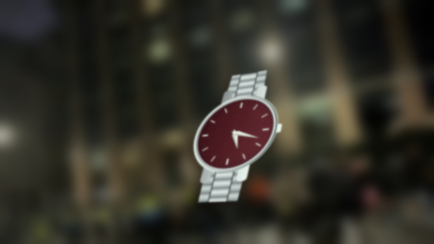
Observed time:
{"hour": 5, "minute": 18}
